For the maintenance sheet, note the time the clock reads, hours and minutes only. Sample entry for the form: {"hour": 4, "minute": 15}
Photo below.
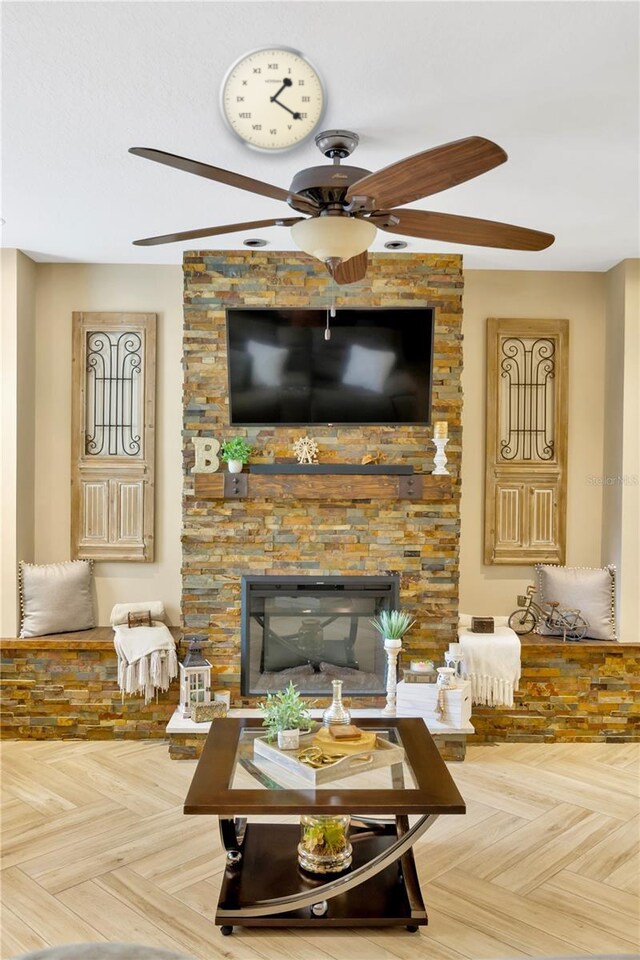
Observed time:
{"hour": 1, "minute": 21}
